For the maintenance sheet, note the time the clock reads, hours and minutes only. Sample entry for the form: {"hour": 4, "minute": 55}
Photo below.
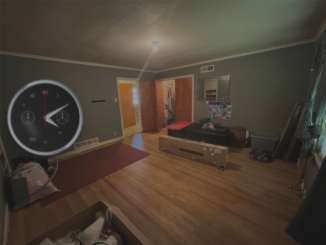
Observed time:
{"hour": 4, "minute": 10}
